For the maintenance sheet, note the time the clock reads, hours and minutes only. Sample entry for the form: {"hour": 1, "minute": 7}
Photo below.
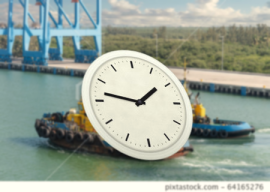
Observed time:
{"hour": 1, "minute": 47}
